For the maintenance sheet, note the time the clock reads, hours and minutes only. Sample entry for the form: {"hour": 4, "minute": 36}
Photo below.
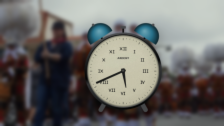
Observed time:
{"hour": 5, "minute": 41}
